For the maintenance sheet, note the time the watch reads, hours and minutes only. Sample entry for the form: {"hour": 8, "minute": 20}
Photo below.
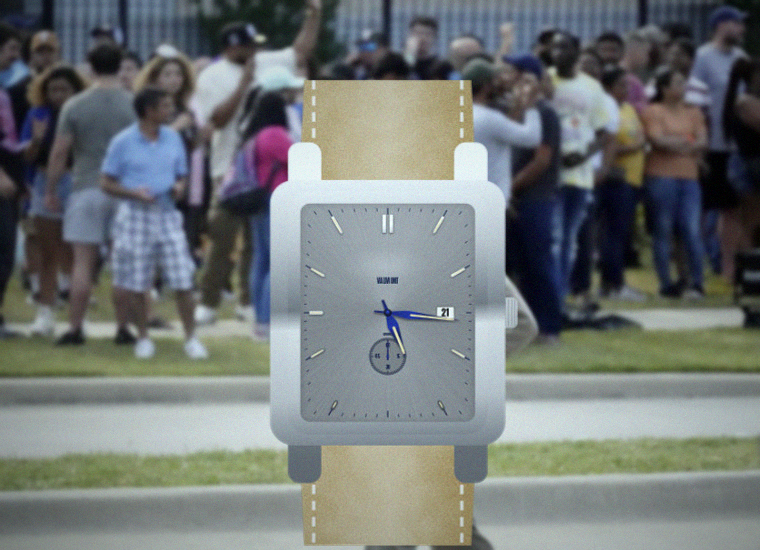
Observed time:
{"hour": 5, "minute": 16}
